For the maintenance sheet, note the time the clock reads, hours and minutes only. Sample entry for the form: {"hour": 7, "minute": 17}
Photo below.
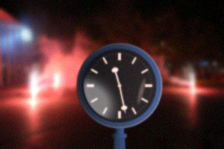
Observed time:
{"hour": 11, "minute": 28}
